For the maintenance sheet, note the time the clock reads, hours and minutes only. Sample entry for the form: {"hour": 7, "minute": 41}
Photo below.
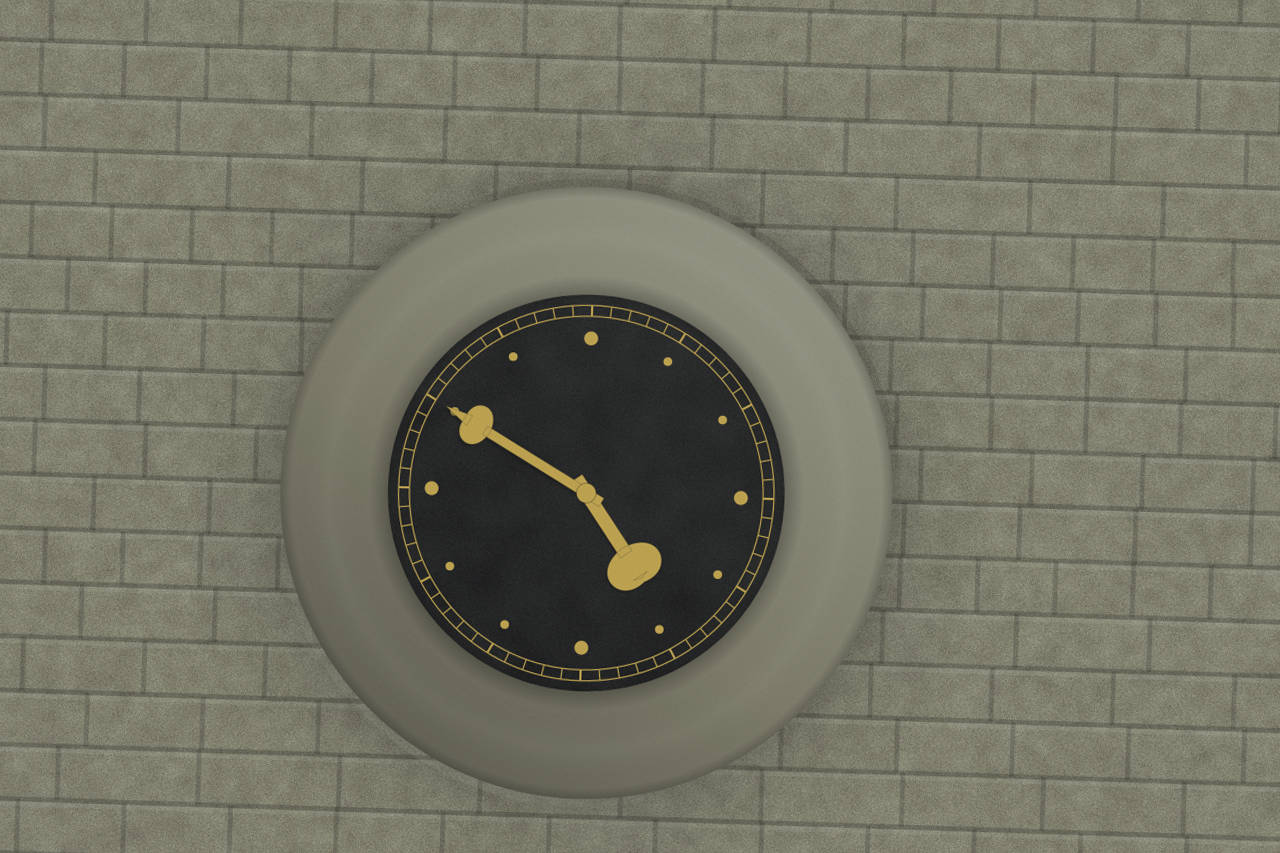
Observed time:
{"hour": 4, "minute": 50}
